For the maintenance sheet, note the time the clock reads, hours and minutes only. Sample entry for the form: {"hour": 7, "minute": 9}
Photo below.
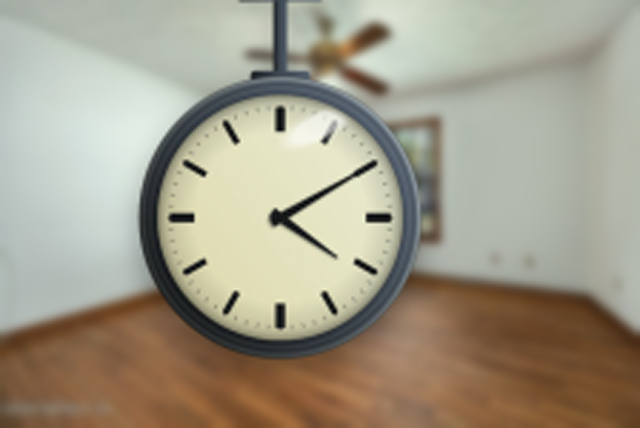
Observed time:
{"hour": 4, "minute": 10}
